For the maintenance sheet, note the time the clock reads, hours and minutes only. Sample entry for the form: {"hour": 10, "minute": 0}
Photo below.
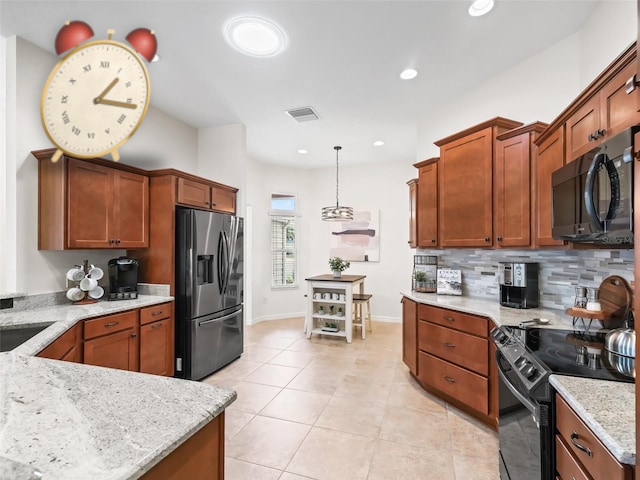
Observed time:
{"hour": 1, "minute": 16}
